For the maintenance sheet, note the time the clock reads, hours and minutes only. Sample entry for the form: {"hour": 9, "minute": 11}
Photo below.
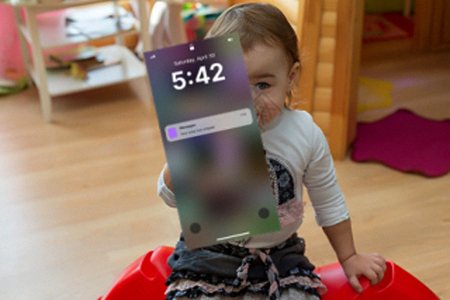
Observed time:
{"hour": 5, "minute": 42}
